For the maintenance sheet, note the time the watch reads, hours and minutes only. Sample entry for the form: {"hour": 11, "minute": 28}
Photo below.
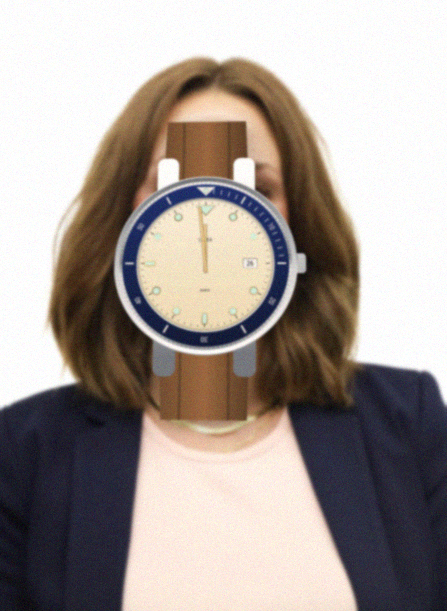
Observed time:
{"hour": 11, "minute": 59}
